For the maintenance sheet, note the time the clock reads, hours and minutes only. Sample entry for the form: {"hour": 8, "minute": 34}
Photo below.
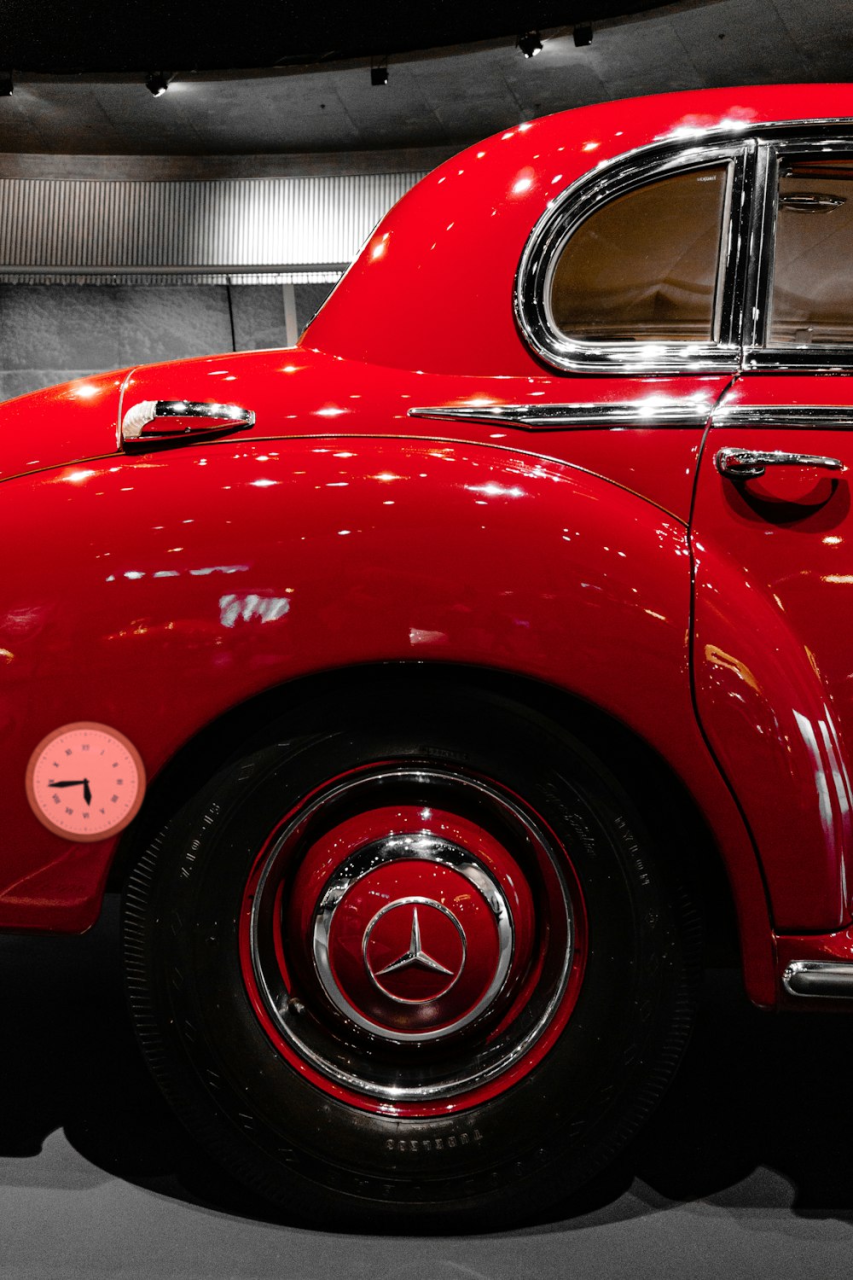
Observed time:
{"hour": 5, "minute": 44}
